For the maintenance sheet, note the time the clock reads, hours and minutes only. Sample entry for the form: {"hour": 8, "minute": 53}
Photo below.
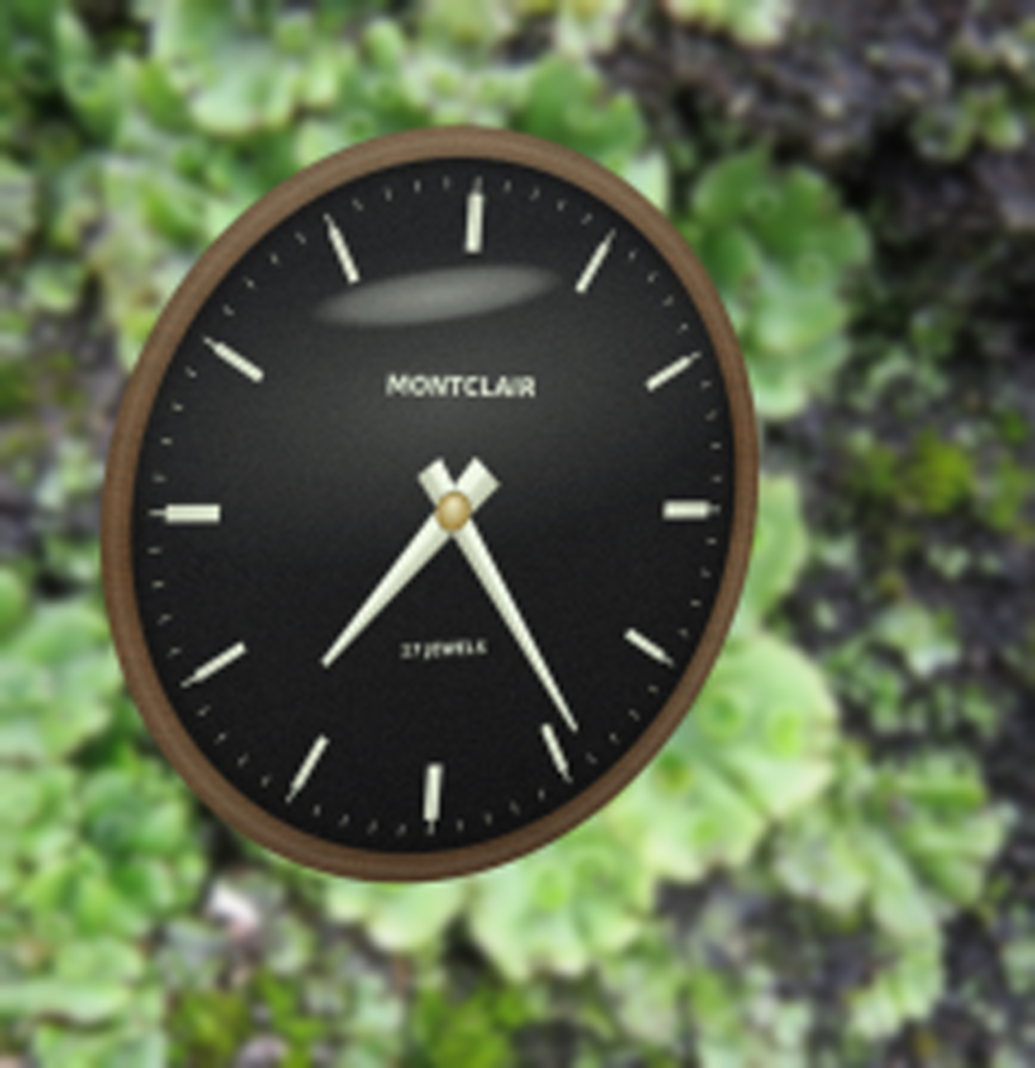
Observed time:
{"hour": 7, "minute": 24}
